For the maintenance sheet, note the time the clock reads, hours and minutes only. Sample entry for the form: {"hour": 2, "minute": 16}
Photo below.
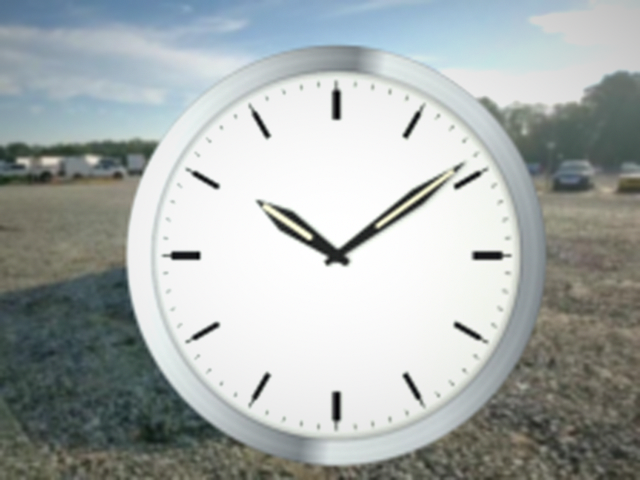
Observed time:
{"hour": 10, "minute": 9}
